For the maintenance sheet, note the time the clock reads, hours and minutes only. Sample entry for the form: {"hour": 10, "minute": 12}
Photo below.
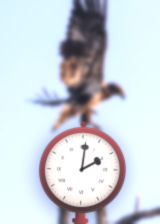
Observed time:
{"hour": 2, "minute": 1}
